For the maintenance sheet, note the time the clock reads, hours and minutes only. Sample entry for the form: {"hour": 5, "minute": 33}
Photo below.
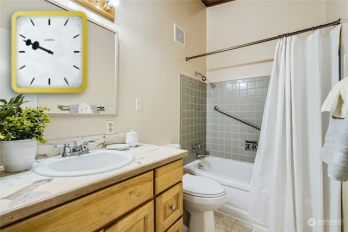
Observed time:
{"hour": 9, "minute": 49}
